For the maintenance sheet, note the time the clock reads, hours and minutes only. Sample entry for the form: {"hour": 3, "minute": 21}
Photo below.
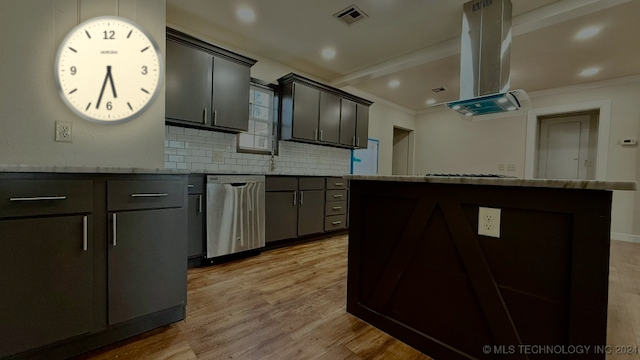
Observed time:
{"hour": 5, "minute": 33}
